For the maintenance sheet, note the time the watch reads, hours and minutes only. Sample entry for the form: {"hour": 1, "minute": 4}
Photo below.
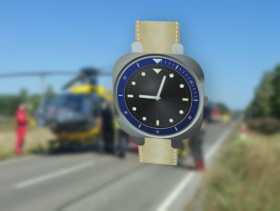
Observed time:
{"hour": 9, "minute": 3}
